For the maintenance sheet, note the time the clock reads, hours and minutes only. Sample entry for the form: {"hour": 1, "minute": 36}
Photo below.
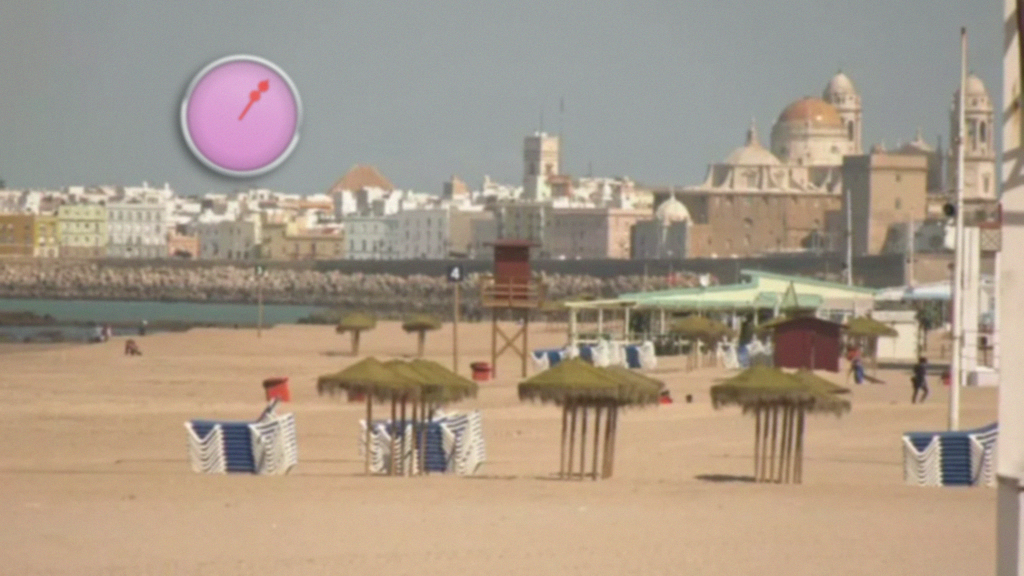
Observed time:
{"hour": 1, "minute": 6}
